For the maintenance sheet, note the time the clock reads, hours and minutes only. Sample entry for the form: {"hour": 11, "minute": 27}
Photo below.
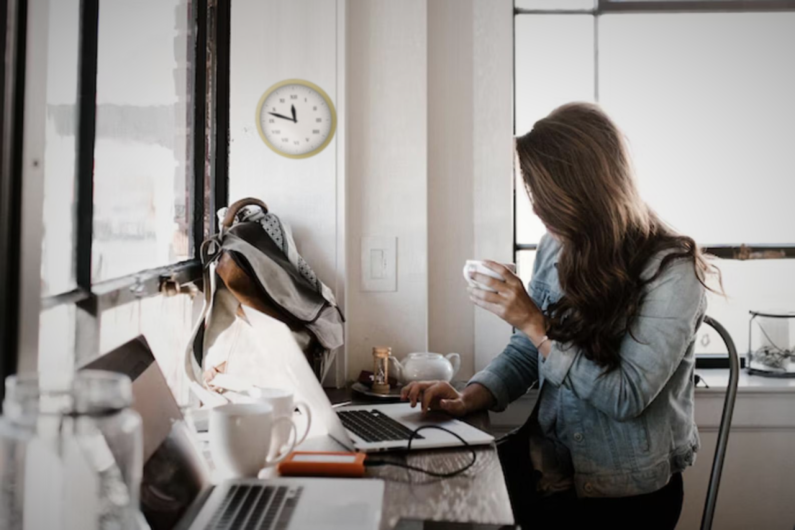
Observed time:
{"hour": 11, "minute": 48}
